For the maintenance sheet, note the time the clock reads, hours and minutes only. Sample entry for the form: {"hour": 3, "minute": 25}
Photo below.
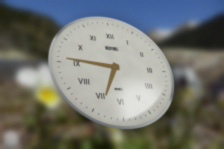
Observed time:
{"hour": 6, "minute": 46}
